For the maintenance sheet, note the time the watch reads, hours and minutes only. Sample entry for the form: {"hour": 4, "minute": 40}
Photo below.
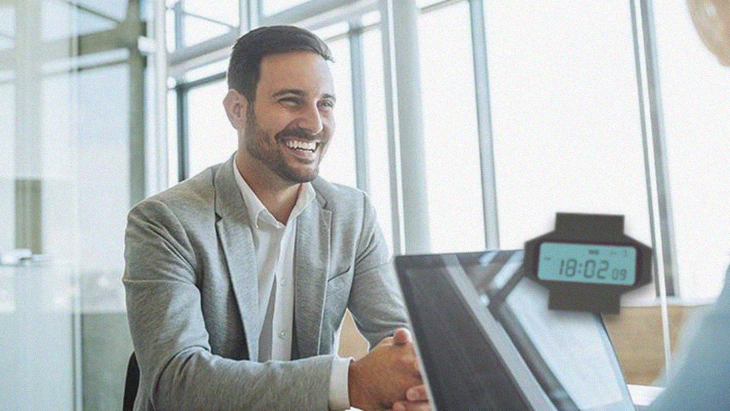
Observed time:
{"hour": 18, "minute": 2}
